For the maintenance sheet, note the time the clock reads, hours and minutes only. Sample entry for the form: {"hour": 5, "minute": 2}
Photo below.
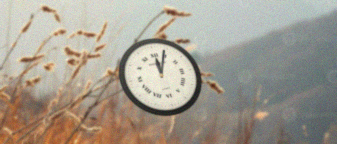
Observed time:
{"hour": 12, "minute": 4}
